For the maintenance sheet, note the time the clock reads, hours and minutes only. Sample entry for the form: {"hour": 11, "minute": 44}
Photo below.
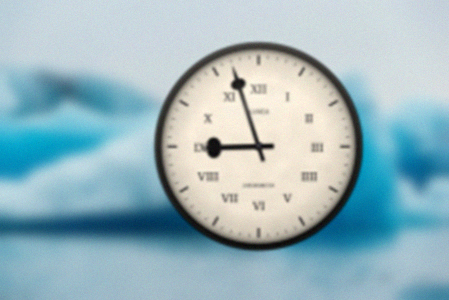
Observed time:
{"hour": 8, "minute": 57}
